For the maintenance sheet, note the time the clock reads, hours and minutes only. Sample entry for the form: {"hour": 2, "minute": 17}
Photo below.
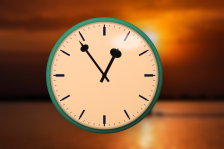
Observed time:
{"hour": 12, "minute": 54}
